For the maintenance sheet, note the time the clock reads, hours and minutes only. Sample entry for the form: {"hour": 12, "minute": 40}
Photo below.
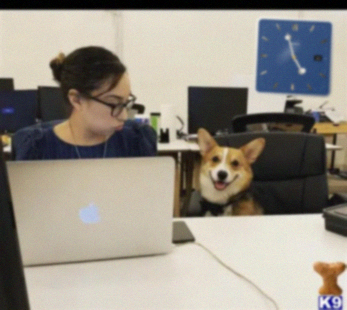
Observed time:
{"hour": 4, "minute": 57}
